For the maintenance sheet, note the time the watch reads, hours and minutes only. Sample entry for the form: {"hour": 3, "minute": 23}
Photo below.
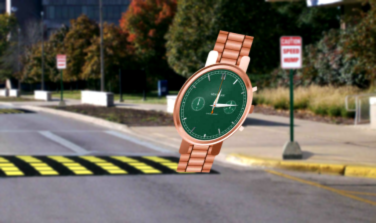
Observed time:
{"hour": 12, "minute": 14}
